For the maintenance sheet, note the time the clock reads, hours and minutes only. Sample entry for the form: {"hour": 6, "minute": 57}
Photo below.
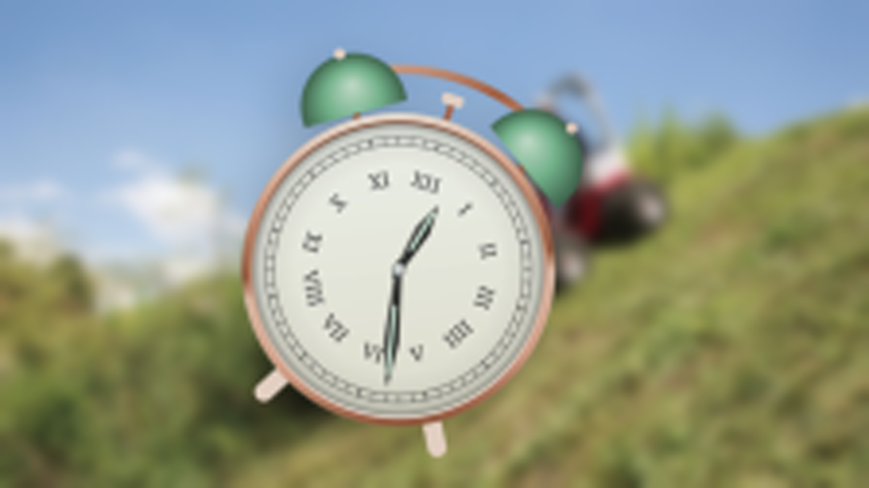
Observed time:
{"hour": 12, "minute": 28}
